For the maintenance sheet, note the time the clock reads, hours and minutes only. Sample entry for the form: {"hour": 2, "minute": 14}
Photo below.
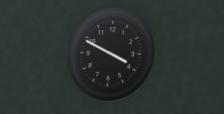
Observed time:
{"hour": 3, "minute": 49}
